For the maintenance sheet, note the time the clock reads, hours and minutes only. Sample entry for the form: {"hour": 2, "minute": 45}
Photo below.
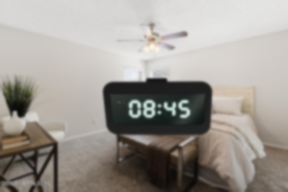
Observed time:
{"hour": 8, "minute": 45}
